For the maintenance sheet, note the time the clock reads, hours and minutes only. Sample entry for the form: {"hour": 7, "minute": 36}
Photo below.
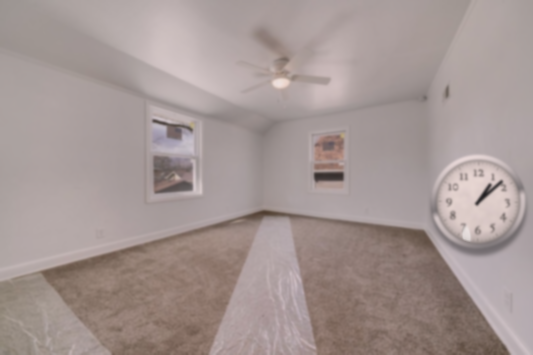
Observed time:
{"hour": 1, "minute": 8}
